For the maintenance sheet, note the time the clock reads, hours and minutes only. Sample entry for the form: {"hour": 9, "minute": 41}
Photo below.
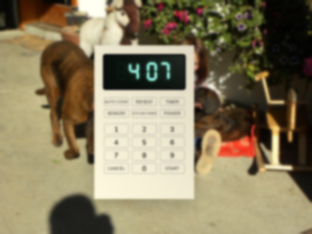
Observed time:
{"hour": 4, "minute": 7}
